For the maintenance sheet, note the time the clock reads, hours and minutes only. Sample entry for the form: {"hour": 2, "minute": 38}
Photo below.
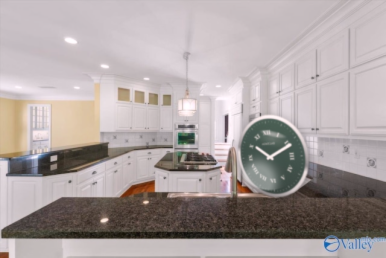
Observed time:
{"hour": 10, "minute": 11}
